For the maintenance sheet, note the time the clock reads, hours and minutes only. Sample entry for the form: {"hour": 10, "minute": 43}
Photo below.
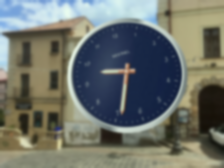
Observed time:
{"hour": 9, "minute": 34}
